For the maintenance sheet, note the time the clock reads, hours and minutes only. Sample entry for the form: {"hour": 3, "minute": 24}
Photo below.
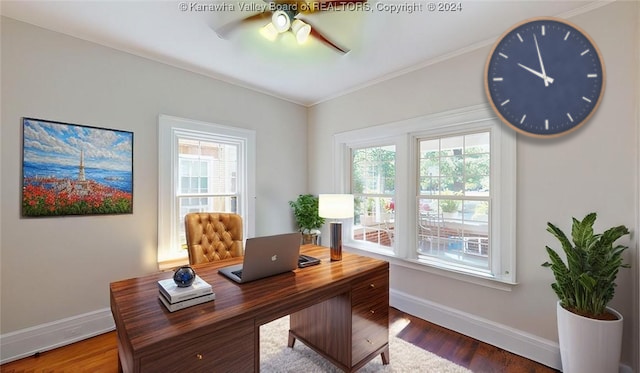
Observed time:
{"hour": 9, "minute": 58}
